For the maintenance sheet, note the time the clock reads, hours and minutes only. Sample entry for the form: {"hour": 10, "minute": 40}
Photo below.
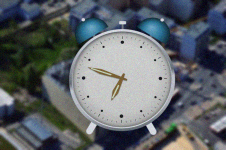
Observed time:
{"hour": 6, "minute": 48}
